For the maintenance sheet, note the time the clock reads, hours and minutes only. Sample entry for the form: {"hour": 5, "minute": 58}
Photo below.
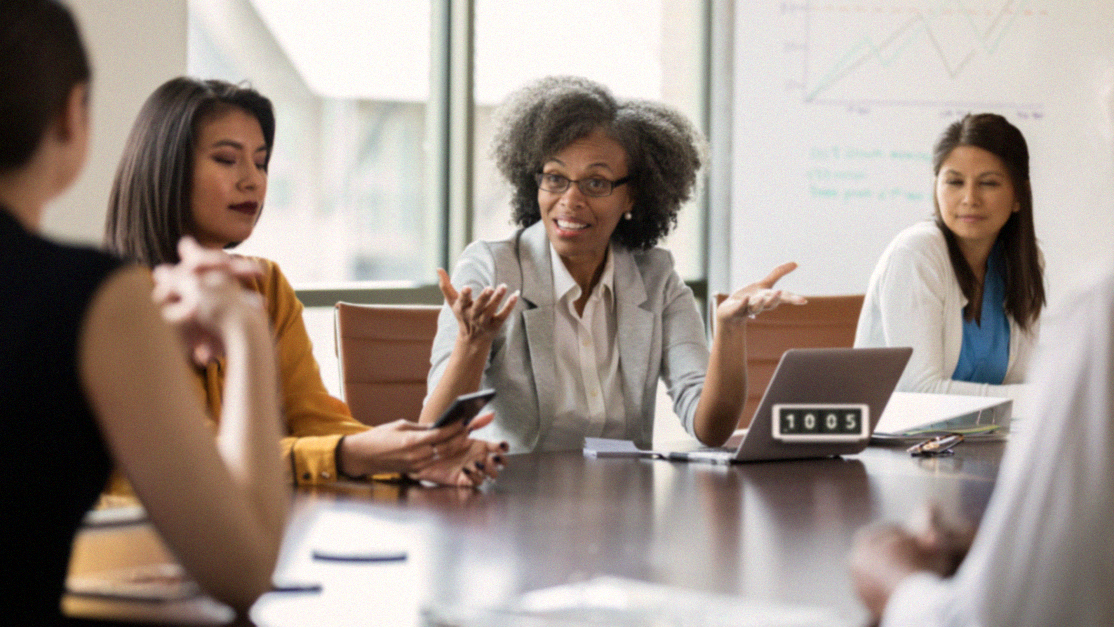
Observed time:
{"hour": 10, "minute": 5}
